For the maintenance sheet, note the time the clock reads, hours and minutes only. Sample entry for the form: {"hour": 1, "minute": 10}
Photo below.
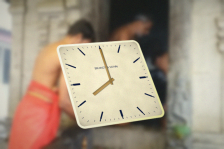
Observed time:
{"hour": 8, "minute": 0}
